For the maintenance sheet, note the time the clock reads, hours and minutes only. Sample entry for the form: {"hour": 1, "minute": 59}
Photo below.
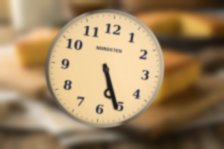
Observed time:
{"hour": 5, "minute": 26}
